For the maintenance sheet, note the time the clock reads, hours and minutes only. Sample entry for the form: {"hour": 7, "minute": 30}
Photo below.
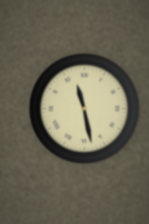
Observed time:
{"hour": 11, "minute": 28}
